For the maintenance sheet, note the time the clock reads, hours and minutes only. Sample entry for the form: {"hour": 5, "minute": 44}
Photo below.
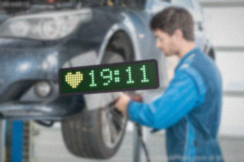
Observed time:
{"hour": 19, "minute": 11}
